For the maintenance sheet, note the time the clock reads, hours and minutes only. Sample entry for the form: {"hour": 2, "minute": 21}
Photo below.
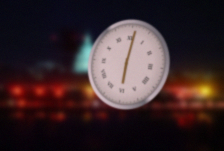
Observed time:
{"hour": 6, "minute": 1}
